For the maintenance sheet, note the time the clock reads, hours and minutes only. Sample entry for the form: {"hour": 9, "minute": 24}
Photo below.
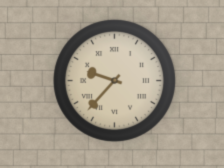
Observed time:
{"hour": 9, "minute": 37}
